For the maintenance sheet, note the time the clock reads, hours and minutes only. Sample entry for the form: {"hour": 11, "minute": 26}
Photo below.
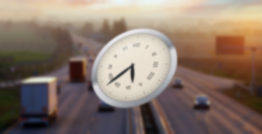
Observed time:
{"hour": 5, "minute": 38}
